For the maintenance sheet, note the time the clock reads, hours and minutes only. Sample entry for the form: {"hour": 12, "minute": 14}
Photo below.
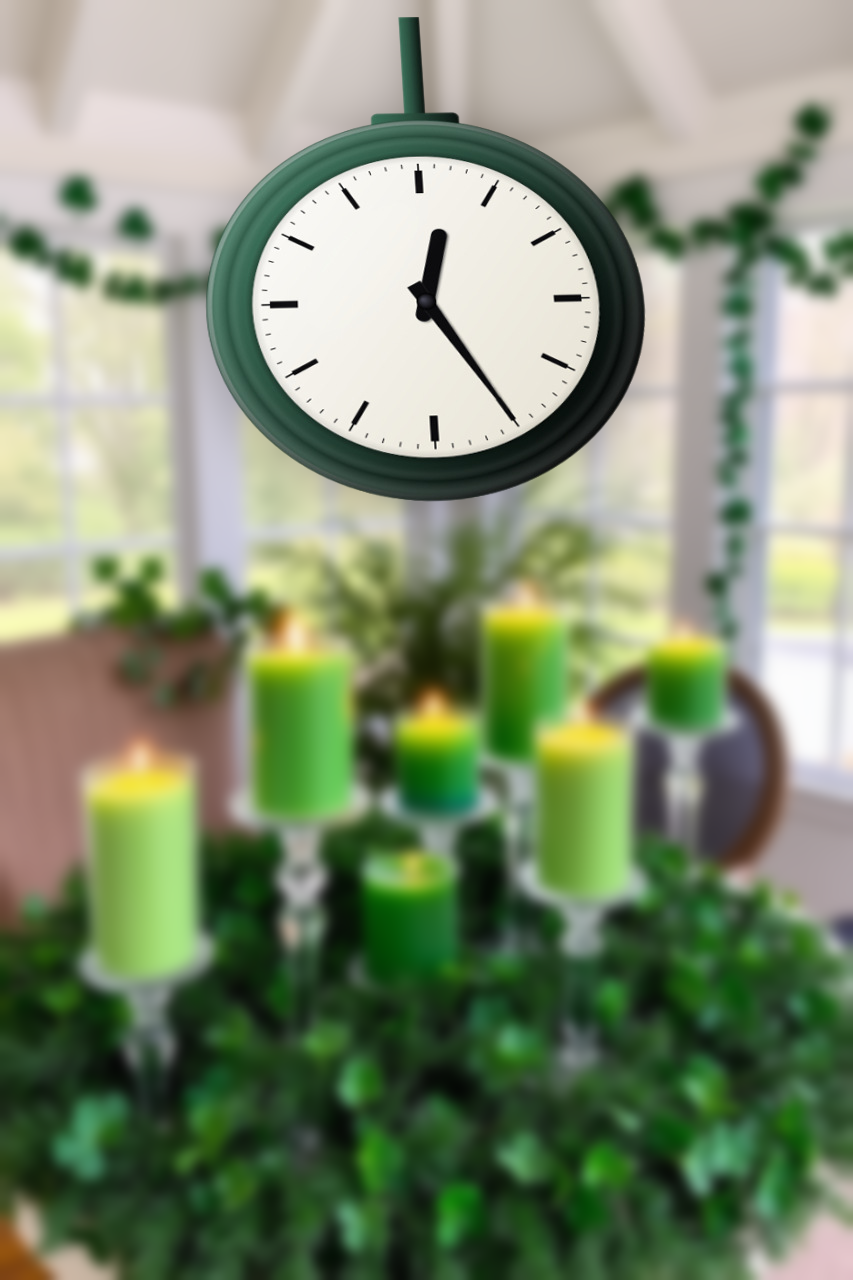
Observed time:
{"hour": 12, "minute": 25}
